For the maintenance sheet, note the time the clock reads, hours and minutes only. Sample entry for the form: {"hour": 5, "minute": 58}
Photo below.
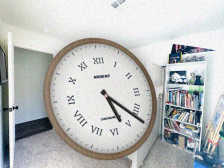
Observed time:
{"hour": 5, "minute": 22}
